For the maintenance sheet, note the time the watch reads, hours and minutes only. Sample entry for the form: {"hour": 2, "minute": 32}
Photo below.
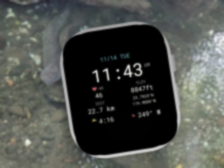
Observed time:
{"hour": 11, "minute": 43}
